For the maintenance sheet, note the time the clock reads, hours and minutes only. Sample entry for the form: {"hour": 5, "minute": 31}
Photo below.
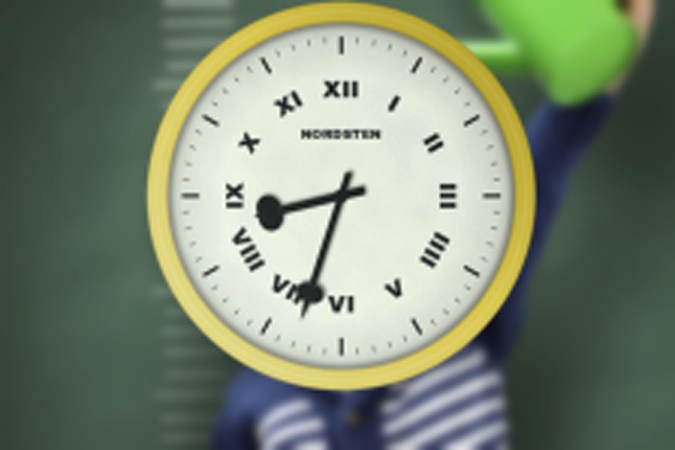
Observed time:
{"hour": 8, "minute": 33}
